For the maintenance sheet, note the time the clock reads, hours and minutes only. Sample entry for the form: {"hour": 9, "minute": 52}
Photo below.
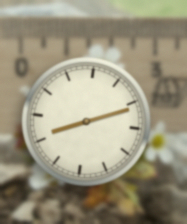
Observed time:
{"hour": 8, "minute": 11}
